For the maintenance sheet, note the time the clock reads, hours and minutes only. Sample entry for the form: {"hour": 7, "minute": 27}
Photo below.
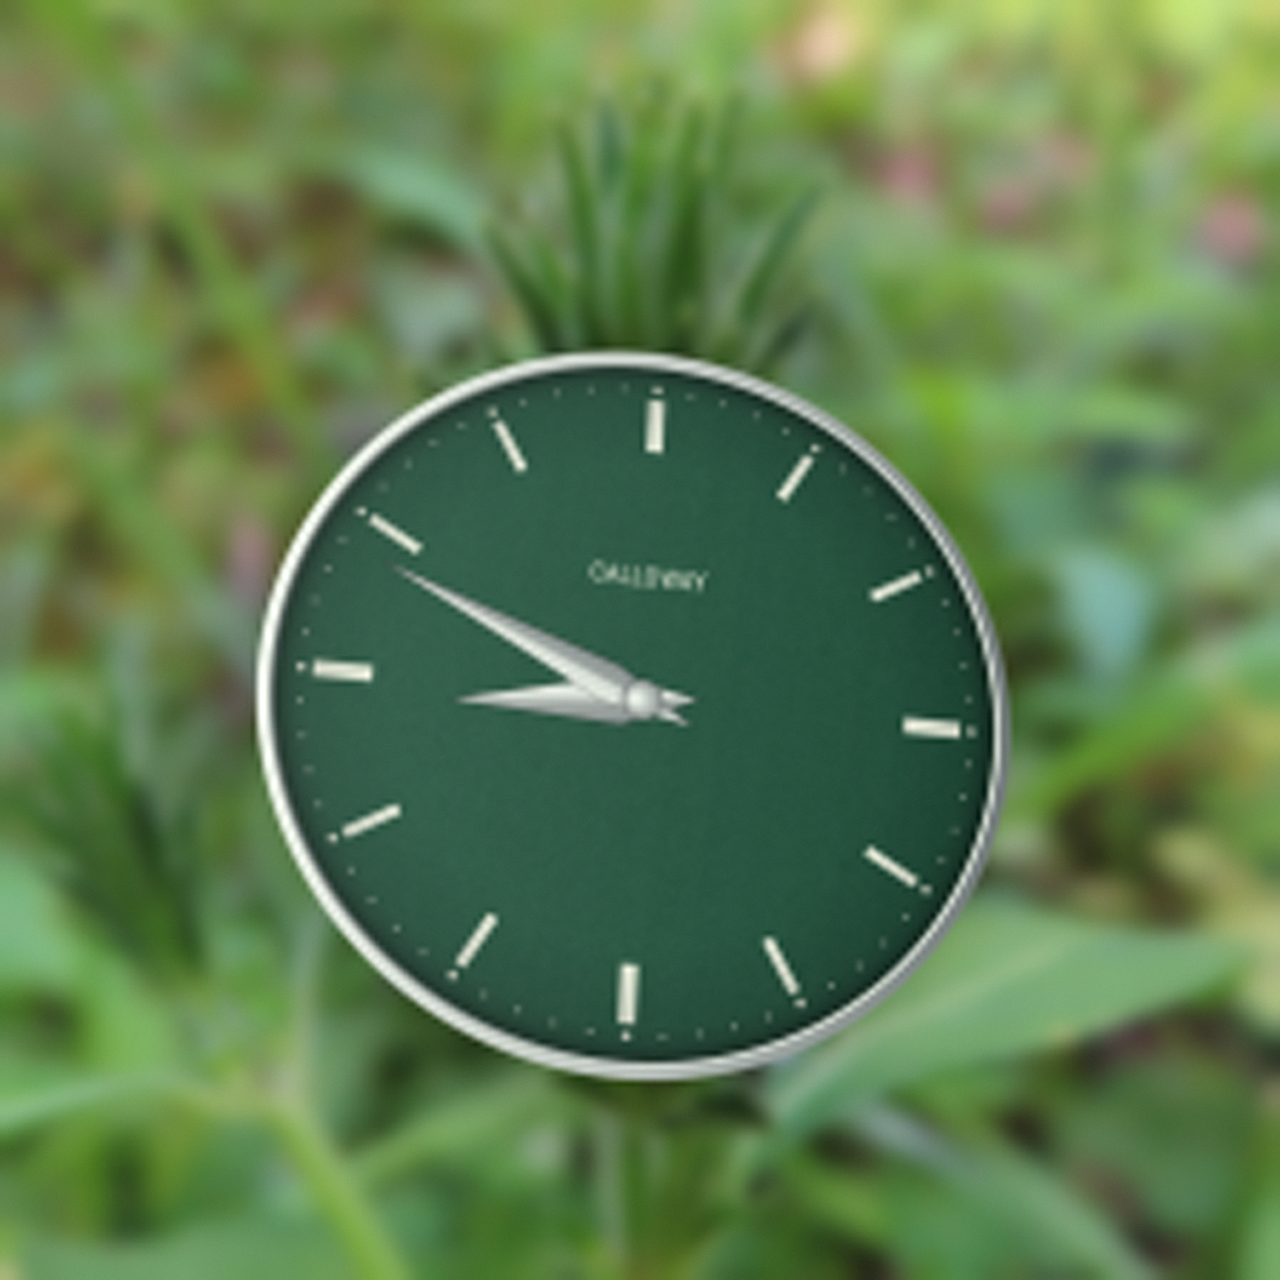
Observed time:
{"hour": 8, "minute": 49}
